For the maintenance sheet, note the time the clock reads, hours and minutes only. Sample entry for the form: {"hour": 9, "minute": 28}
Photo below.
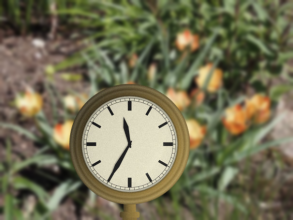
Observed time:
{"hour": 11, "minute": 35}
